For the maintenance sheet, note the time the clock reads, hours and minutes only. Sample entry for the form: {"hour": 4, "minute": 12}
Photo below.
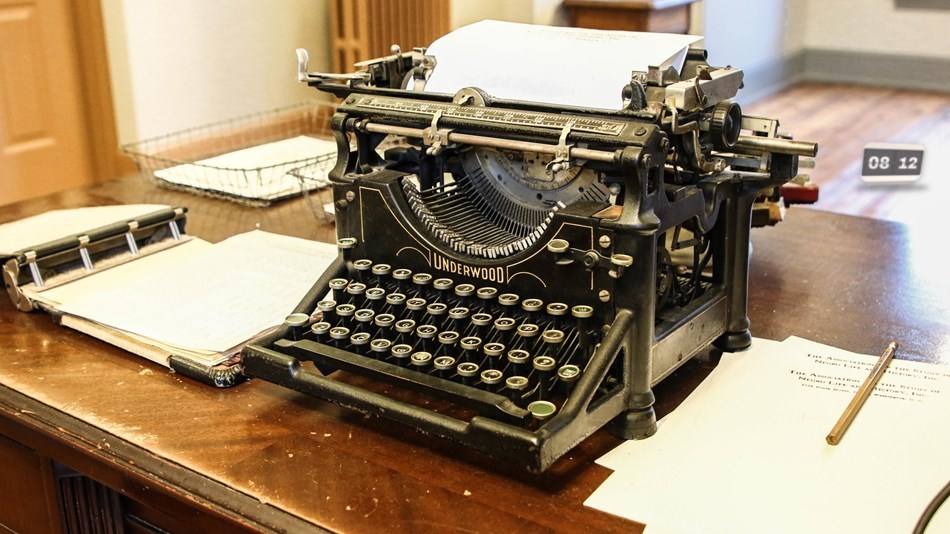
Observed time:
{"hour": 8, "minute": 12}
